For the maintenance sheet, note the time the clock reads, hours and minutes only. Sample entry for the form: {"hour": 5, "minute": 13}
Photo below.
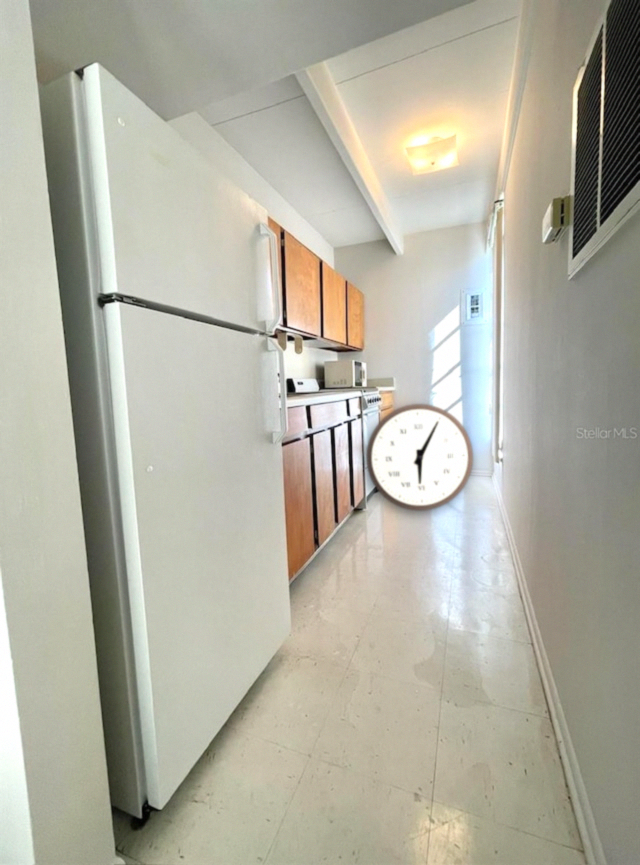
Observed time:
{"hour": 6, "minute": 5}
